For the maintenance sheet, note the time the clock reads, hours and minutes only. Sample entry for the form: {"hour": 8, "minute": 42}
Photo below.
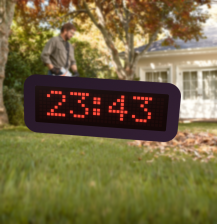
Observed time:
{"hour": 23, "minute": 43}
